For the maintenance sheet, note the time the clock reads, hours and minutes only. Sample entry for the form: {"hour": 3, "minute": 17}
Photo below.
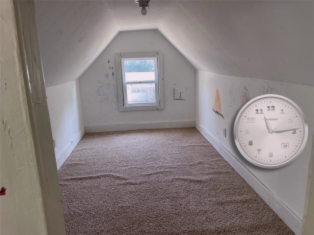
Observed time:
{"hour": 11, "minute": 14}
